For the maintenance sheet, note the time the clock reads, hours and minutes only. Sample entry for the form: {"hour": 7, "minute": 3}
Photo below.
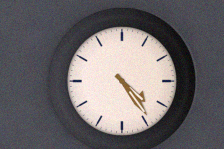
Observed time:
{"hour": 4, "minute": 24}
